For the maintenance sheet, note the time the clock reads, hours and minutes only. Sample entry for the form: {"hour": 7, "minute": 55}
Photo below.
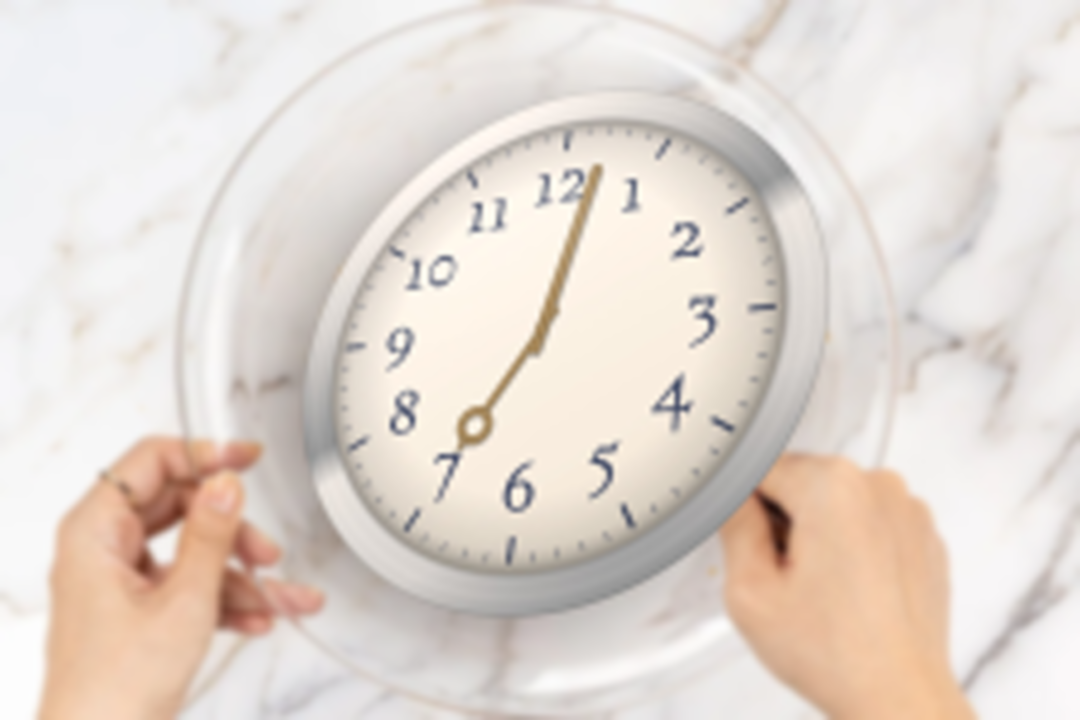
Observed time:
{"hour": 7, "minute": 2}
